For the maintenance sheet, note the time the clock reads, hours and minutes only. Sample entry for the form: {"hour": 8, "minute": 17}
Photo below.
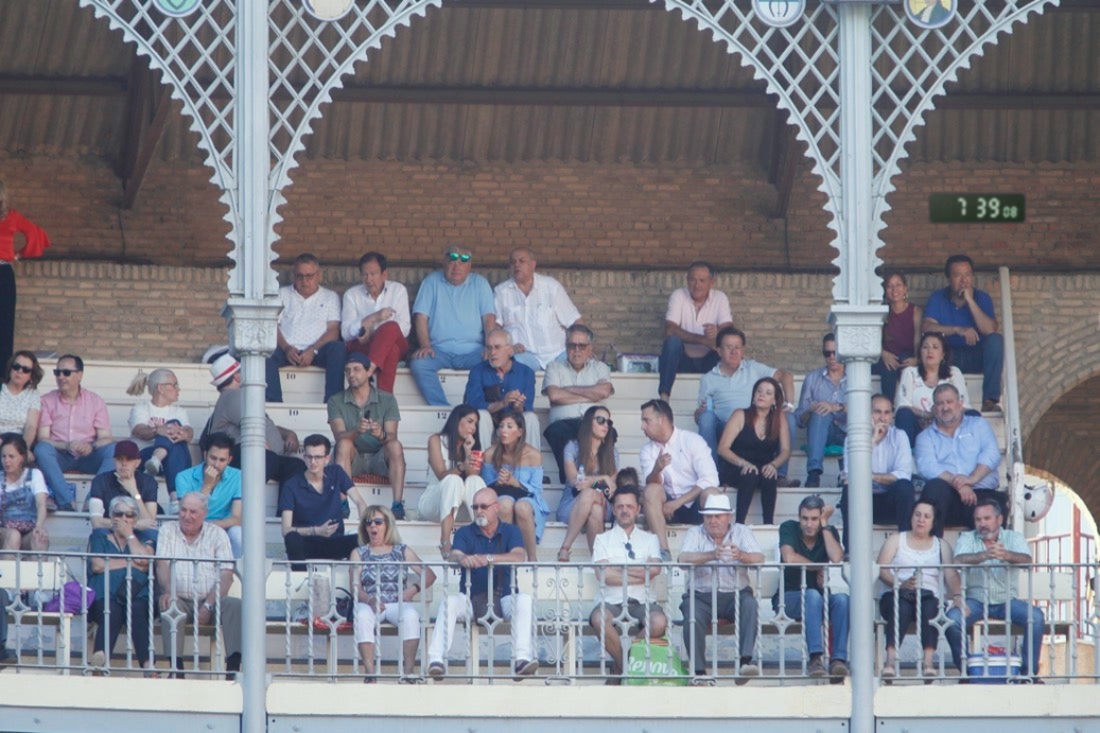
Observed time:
{"hour": 7, "minute": 39}
